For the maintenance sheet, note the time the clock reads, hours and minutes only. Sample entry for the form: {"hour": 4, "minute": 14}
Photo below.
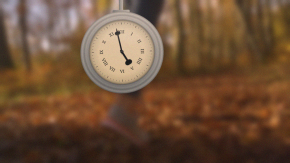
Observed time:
{"hour": 4, "minute": 58}
